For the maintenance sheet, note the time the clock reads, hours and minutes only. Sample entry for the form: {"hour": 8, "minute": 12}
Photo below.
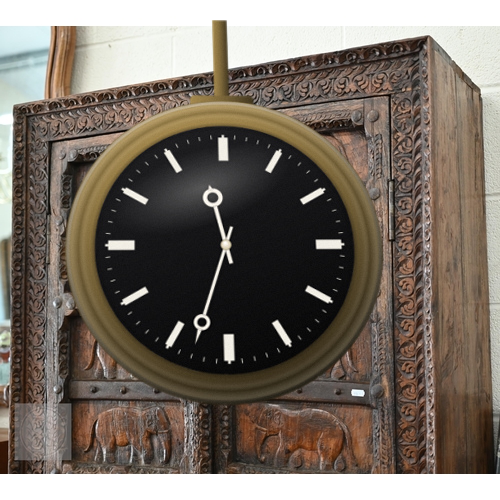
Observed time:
{"hour": 11, "minute": 33}
